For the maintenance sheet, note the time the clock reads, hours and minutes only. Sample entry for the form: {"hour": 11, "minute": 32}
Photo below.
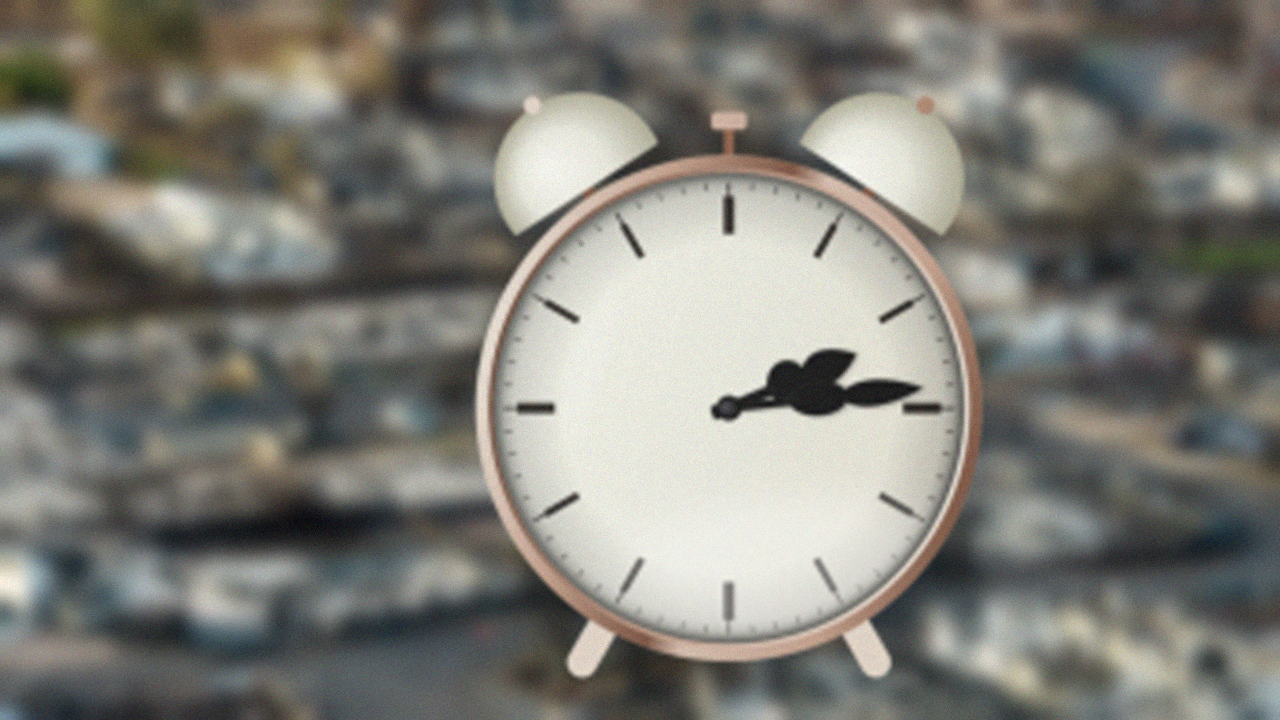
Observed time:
{"hour": 2, "minute": 14}
